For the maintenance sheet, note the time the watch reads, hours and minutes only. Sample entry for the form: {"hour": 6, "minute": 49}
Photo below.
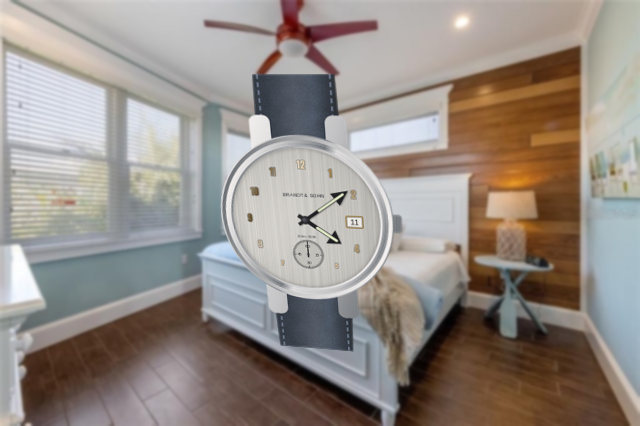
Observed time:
{"hour": 4, "minute": 9}
